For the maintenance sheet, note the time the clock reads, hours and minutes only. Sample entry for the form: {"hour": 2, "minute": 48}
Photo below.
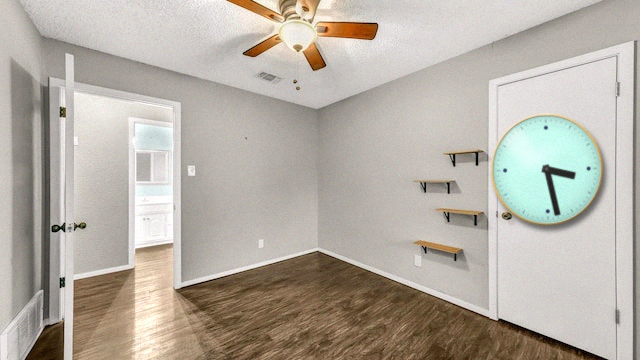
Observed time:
{"hour": 3, "minute": 28}
